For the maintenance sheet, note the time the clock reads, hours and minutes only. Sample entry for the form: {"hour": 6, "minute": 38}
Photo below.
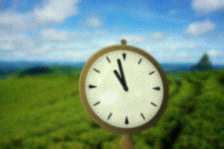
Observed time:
{"hour": 10, "minute": 58}
